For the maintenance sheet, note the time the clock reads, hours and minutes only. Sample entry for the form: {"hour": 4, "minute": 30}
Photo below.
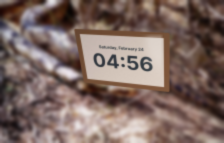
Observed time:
{"hour": 4, "minute": 56}
